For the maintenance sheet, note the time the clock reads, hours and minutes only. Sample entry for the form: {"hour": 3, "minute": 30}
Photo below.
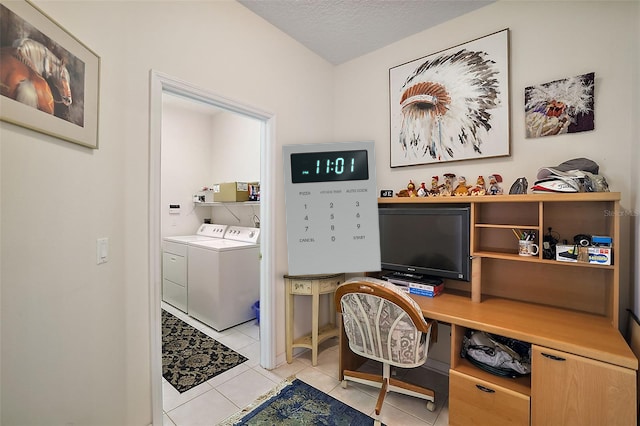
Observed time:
{"hour": 11, "minute": 1}
